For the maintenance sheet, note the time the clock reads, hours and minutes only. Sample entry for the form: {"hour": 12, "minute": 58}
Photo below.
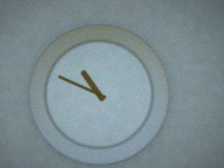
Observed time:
{"hour": 10, "minute": 49}
